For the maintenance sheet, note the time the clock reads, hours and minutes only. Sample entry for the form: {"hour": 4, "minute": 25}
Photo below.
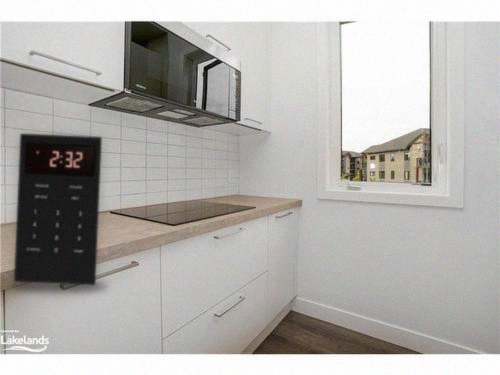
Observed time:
{"hour": 2, "minute": 32}
